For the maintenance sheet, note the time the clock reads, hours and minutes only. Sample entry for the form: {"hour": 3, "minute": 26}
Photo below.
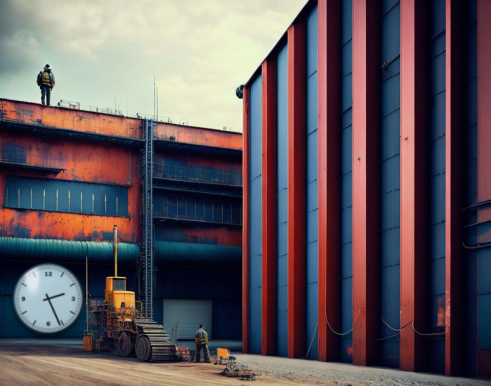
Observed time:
{"hour": 2, "minute": 26}
